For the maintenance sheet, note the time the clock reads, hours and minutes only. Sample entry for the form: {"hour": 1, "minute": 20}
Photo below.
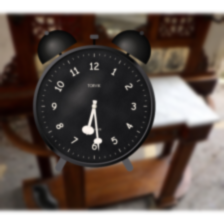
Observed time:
{"hour": 6, "minute": 29}
